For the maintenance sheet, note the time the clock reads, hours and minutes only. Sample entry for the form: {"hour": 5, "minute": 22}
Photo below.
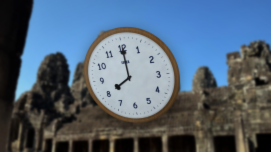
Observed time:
{"hour": 8, "minute": 0}
